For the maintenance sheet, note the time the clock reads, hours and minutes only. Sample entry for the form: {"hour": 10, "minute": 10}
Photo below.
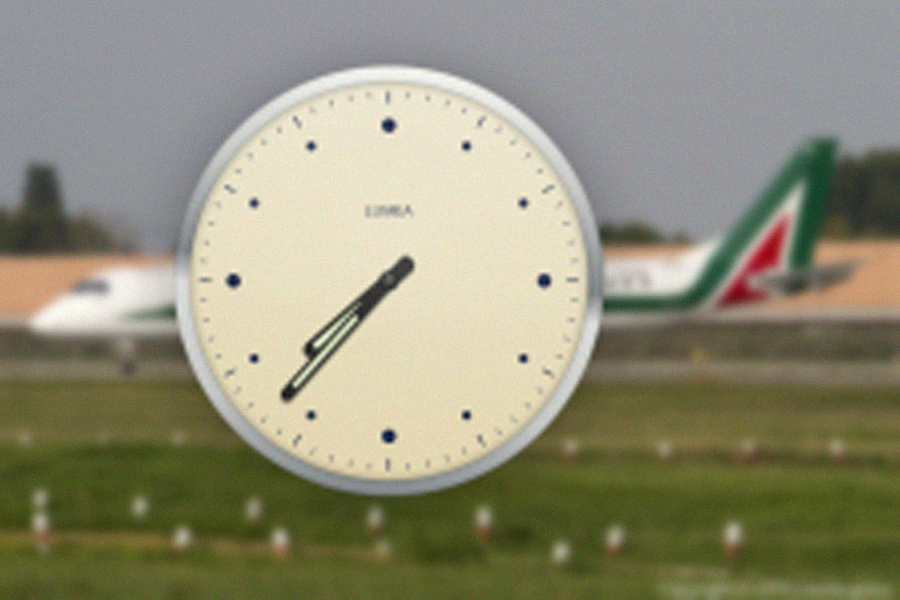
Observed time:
{"hour": 7, "minute": 37}
